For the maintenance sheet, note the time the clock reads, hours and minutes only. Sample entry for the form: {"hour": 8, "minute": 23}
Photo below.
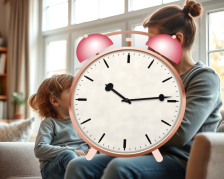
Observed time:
{"hour": 10, "minute": 14}
